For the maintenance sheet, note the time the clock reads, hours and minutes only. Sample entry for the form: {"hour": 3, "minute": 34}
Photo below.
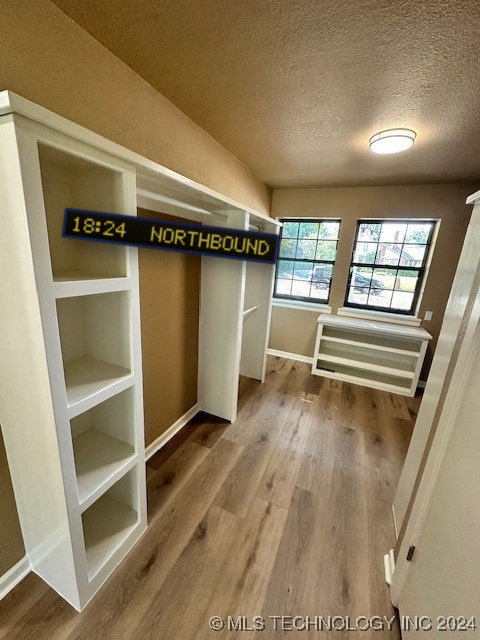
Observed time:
{"hour": 18, "minute": 24}
